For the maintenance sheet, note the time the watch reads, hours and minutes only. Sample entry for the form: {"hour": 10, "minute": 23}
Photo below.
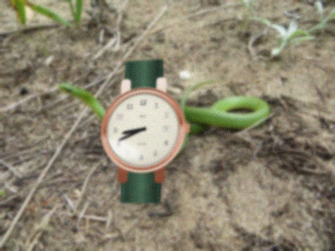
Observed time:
{"hour": 8, "minute": 41}
